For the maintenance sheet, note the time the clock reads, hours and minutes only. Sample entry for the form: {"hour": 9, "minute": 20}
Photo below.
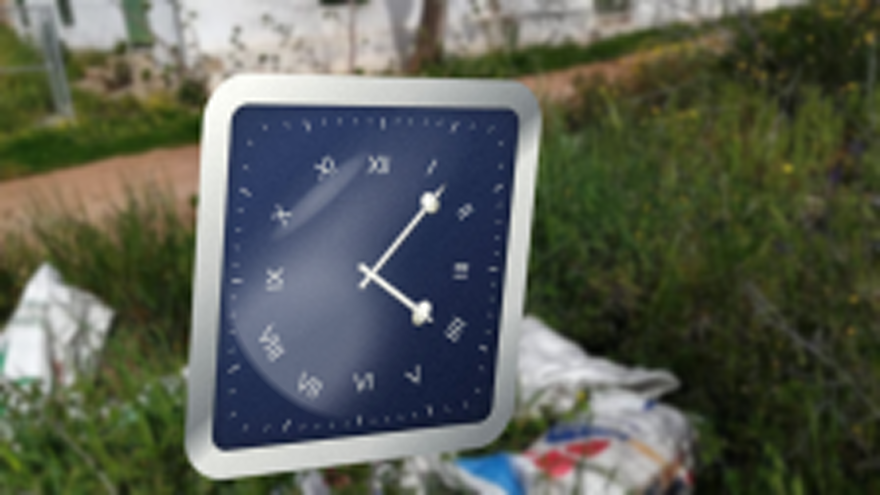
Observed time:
{"hour": 4, "minute": 7}
